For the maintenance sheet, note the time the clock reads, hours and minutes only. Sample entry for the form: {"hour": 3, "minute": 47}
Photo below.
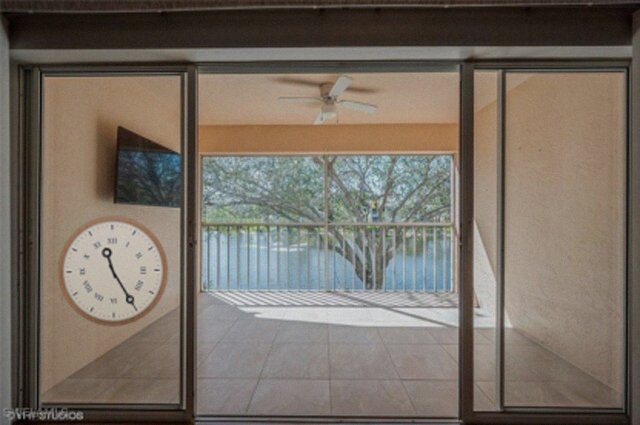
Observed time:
{"hour": 11, "minute": 25}
